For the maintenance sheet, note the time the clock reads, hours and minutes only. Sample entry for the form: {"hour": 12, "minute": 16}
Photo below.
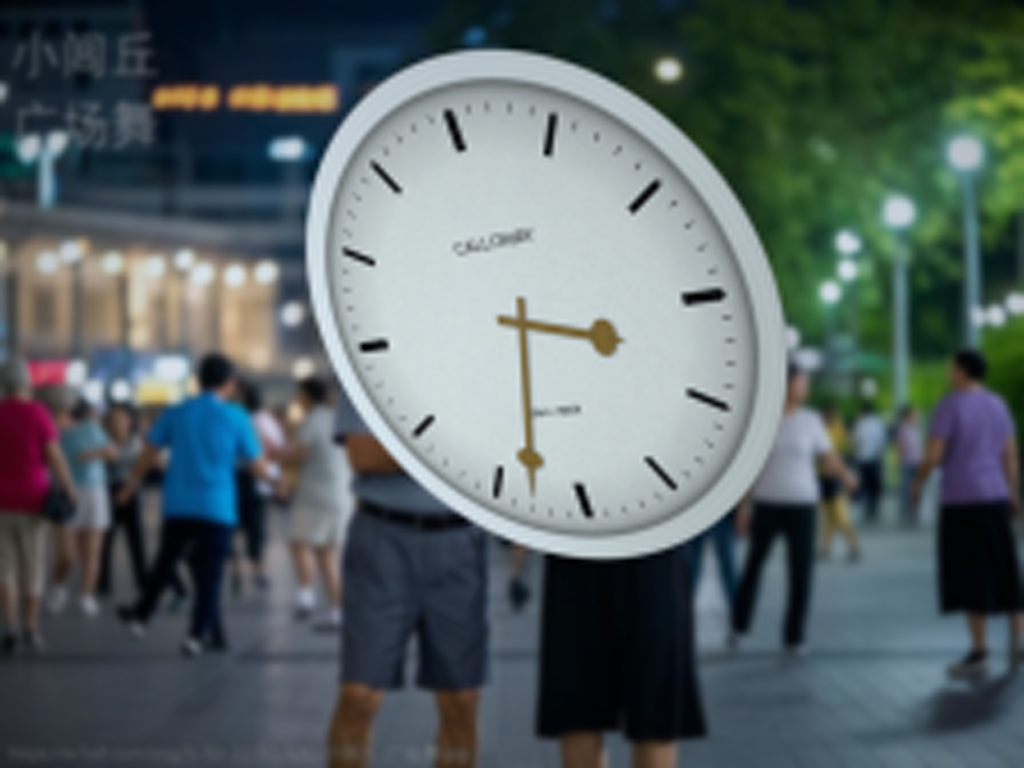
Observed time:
{"hour": 3, "minute": 33}
